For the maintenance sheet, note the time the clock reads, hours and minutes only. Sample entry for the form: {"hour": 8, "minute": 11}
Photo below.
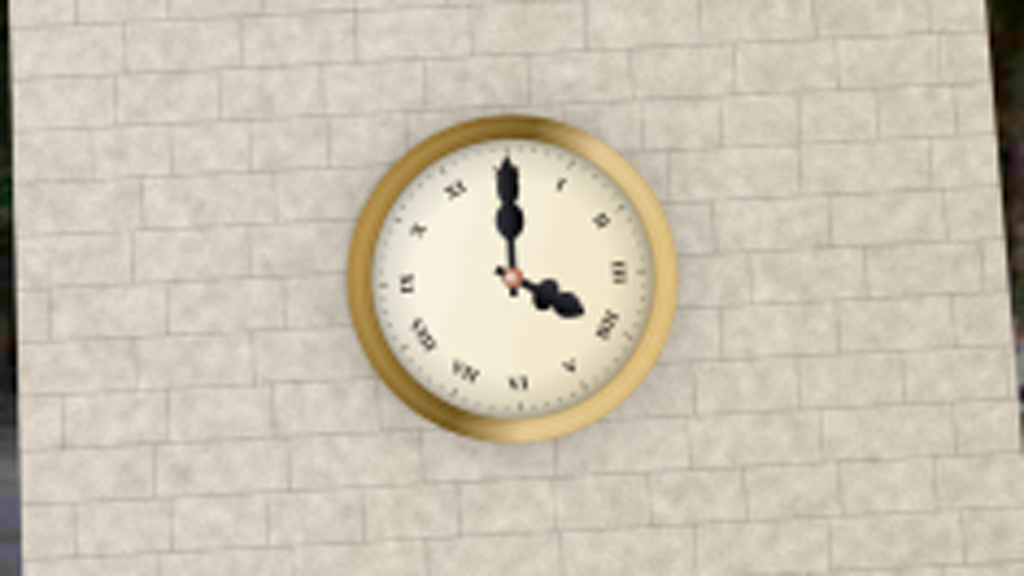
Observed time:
{"hour": 4, "minute": 0}
